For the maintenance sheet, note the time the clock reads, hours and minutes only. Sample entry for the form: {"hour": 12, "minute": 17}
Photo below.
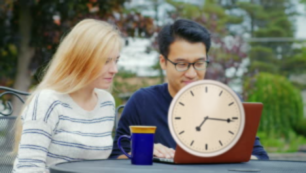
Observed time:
{"hour": 7, "minute": 16}
